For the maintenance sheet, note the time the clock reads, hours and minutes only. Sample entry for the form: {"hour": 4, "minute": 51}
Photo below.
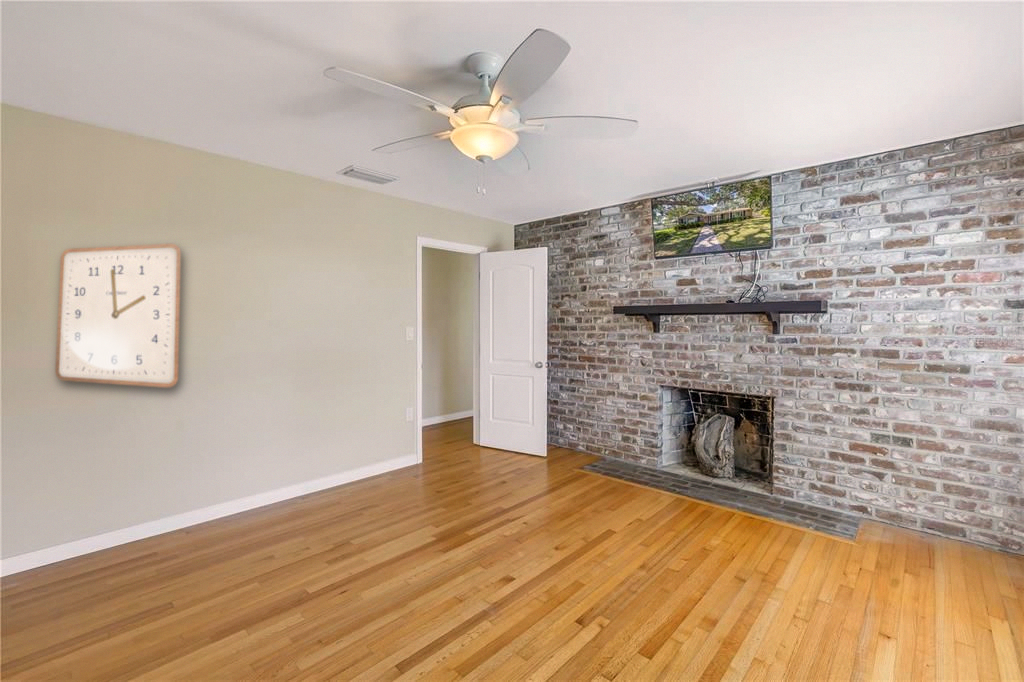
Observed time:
{"hour": 1, "minute": 59}
